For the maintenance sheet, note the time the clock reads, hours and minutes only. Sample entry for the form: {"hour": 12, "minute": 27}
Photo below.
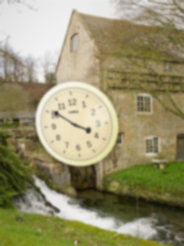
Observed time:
{"hour": 3, "minute": 51}
